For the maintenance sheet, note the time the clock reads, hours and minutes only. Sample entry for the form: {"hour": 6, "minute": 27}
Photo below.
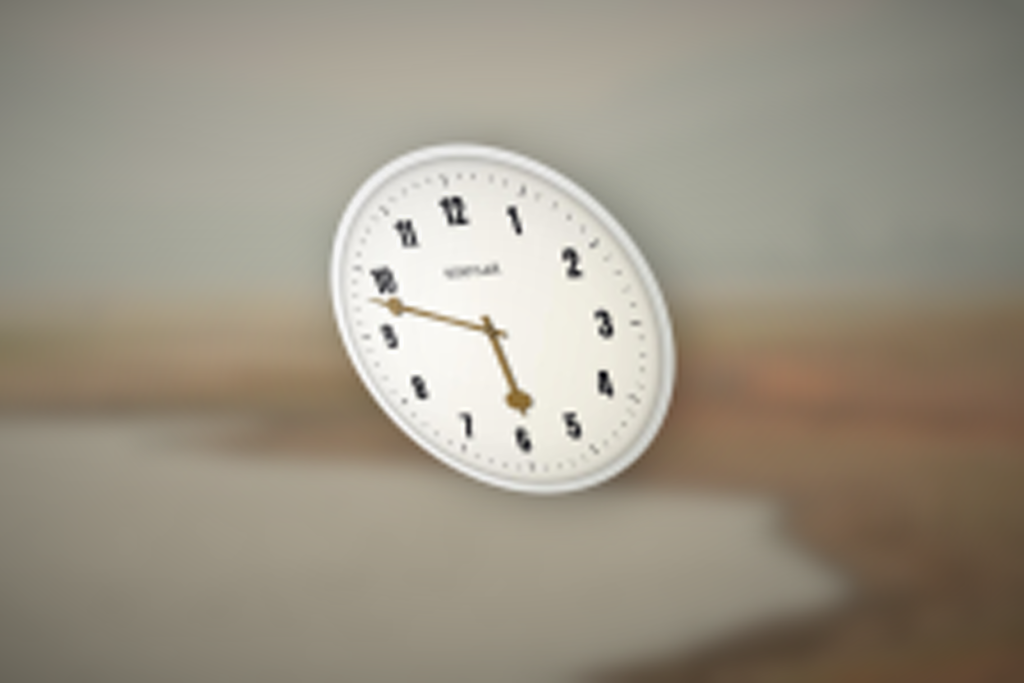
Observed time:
{"hour": 5, "minute": 48}
